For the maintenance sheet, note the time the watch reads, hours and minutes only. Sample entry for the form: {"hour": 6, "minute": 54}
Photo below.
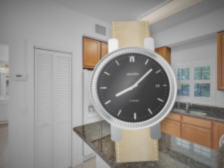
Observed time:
{"hour": 8, "minute": 8}
